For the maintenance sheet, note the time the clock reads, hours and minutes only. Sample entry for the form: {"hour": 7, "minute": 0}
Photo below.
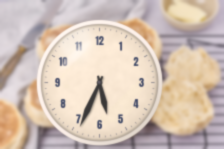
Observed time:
{"hour": 5, "minute": 34}
